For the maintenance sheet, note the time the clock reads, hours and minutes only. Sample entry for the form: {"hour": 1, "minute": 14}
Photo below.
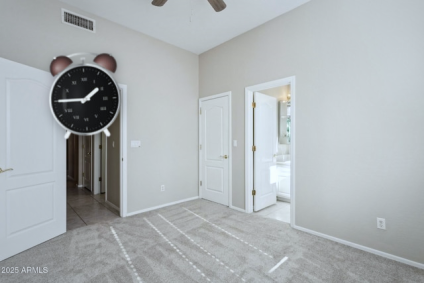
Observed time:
{"hour": 1, "minute": 45}
